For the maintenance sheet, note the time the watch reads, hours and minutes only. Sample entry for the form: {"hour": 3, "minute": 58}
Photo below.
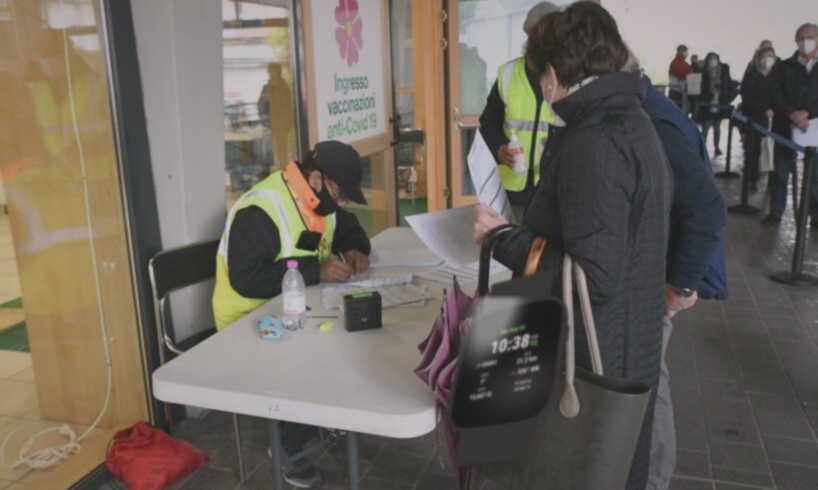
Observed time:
{"hour": 10, "minute": 38}
